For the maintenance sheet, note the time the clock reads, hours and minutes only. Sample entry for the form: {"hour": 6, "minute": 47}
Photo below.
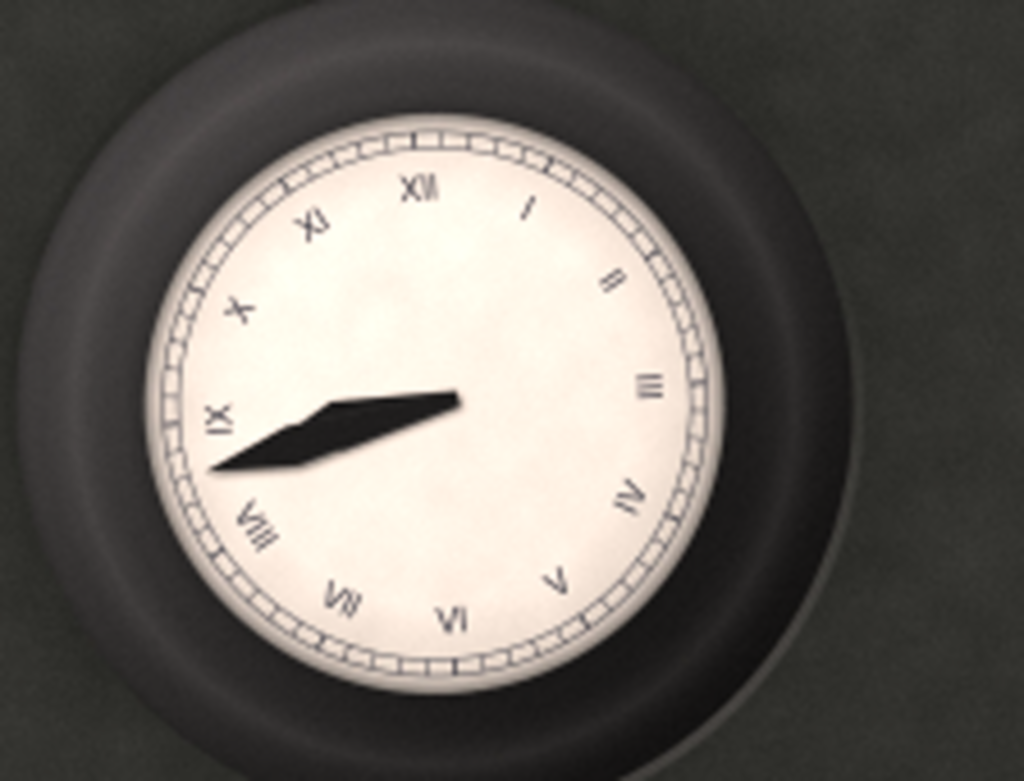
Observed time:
{"hour": 8, "minute": 43}
